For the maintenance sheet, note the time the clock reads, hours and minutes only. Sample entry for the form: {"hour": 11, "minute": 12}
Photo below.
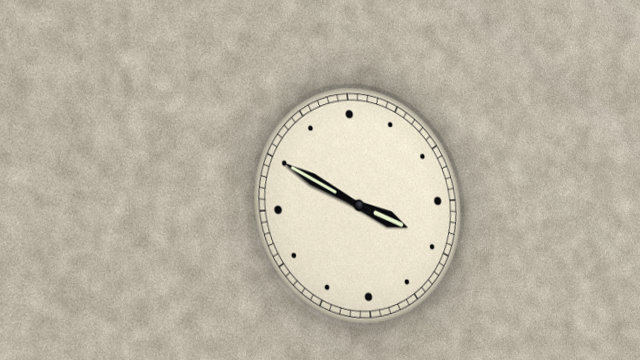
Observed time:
{"hour": 3, "minute": 50}
